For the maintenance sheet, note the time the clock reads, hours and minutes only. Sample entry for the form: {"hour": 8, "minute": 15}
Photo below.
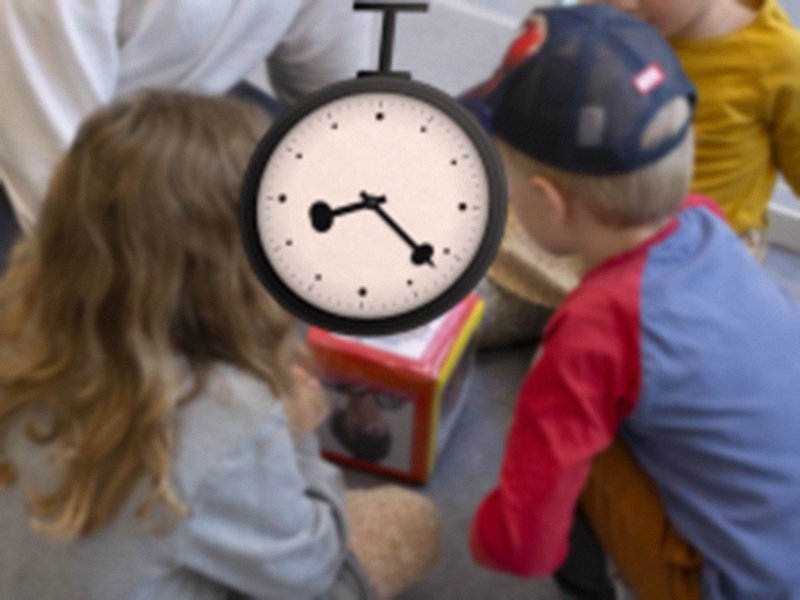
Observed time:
{"hour": 8, "minute": 22}
